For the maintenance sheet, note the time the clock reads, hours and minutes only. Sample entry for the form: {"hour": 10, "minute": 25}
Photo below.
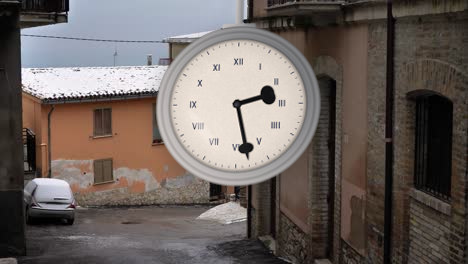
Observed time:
{"hour": 2, "minute": 28}
